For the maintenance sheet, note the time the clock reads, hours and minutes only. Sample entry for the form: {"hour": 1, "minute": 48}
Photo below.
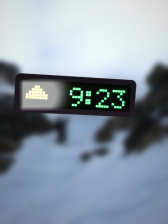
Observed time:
{"hour": 9, "minute": 23}
